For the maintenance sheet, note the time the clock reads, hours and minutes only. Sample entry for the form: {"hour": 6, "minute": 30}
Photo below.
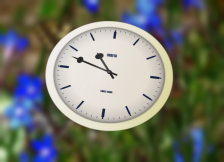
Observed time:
{"hour": 10, "minute": 48}
